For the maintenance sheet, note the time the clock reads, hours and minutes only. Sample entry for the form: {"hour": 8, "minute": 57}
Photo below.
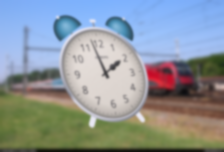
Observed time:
{"hour": 1, "minute": 58}
